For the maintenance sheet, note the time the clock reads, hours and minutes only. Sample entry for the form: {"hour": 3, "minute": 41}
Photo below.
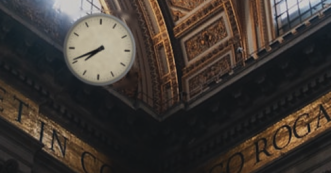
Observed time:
{"hour": 7, "minute": 41}
